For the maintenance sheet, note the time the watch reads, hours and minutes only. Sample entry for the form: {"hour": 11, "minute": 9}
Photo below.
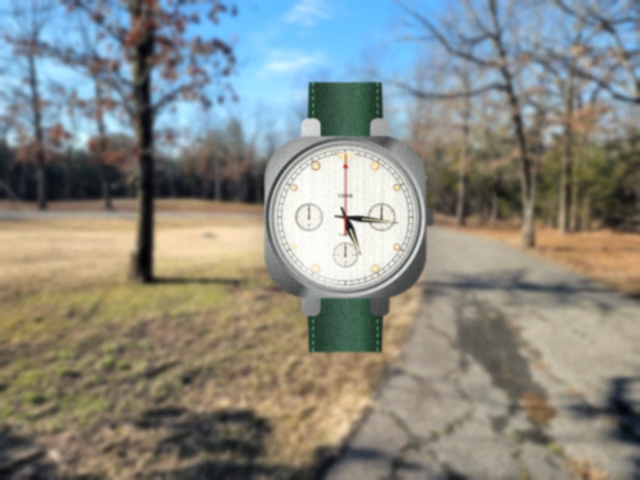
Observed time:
{"hour": 5, "minute": 16}
